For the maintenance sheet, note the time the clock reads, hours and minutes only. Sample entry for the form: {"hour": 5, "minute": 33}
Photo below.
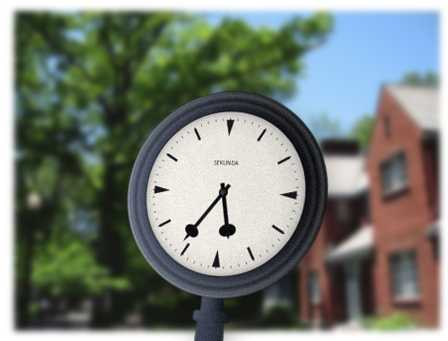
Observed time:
{"hour": 5, "minute": 36}
